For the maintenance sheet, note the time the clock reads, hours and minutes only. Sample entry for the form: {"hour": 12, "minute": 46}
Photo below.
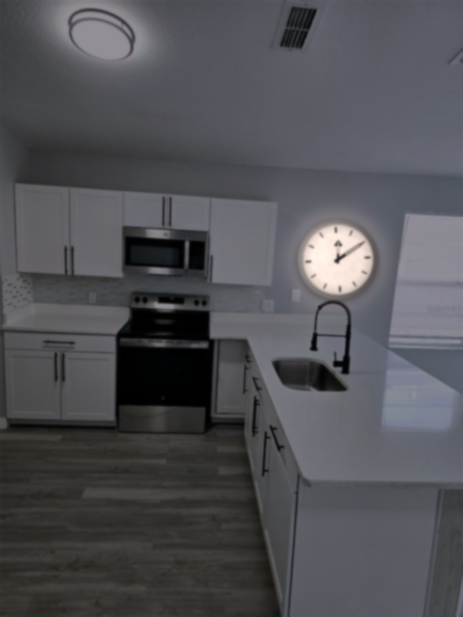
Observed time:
{"hour": 12, "minute": 10}
